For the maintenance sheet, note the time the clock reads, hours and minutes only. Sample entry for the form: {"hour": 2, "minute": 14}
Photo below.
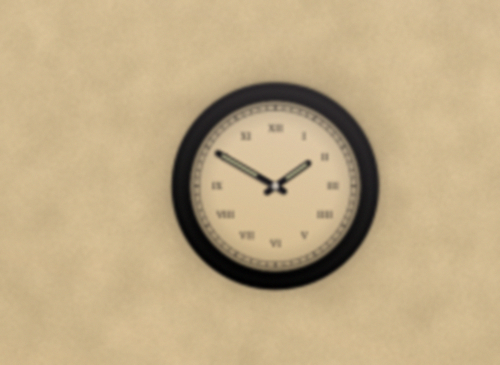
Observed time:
{"hour": 1, "minute": 50}
